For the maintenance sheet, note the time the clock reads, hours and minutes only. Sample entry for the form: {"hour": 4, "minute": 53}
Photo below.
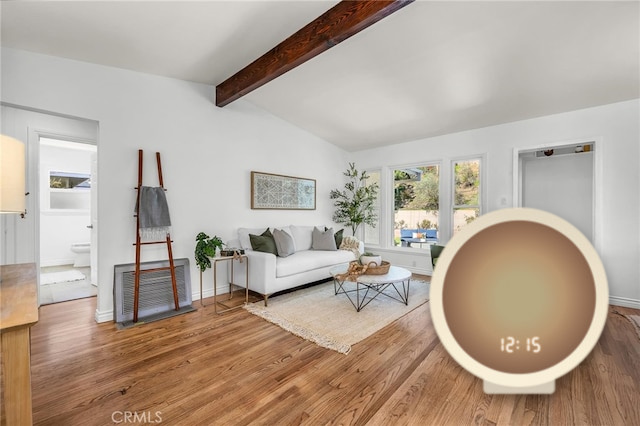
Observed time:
{"hour": 12, "minute": 15}
